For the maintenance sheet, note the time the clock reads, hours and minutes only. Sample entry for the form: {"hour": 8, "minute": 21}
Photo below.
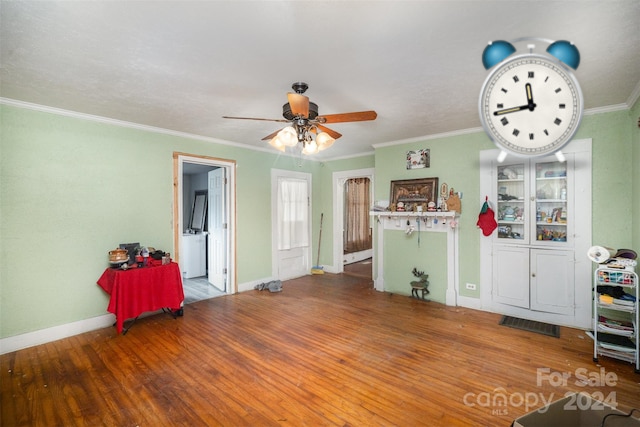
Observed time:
{"hour": 11, "minute": 43}
